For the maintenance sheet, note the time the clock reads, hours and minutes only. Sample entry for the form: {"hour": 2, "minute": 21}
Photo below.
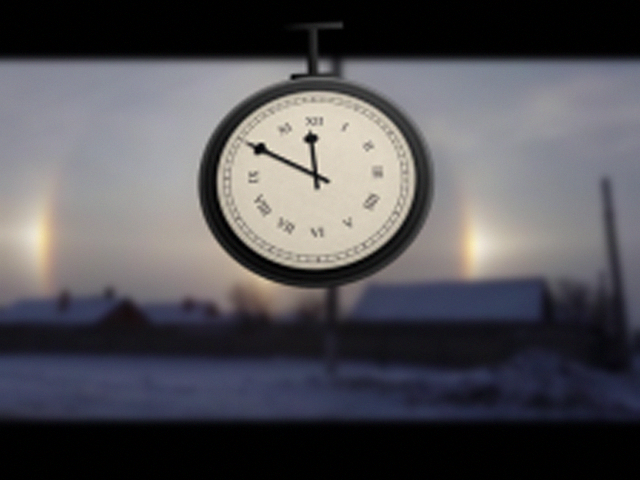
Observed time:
{"hour": 11, "minute": 50}
